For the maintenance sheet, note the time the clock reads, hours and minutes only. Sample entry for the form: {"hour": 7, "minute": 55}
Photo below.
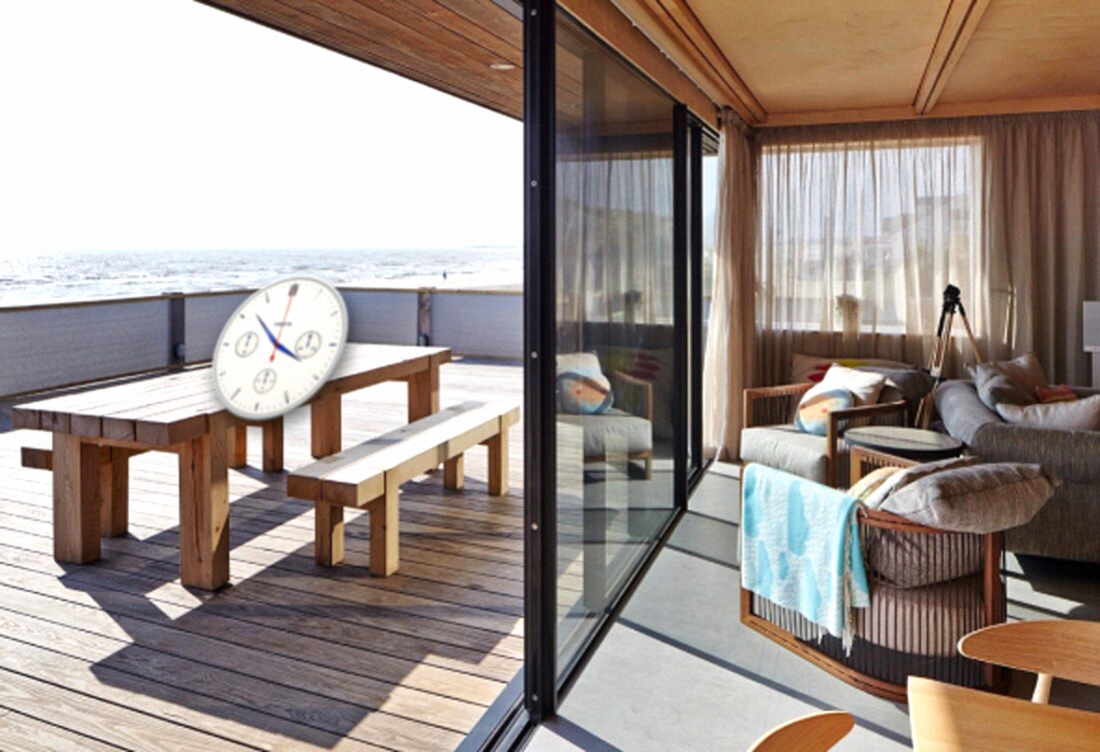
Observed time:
{"hour": 3, "minute": 52}
